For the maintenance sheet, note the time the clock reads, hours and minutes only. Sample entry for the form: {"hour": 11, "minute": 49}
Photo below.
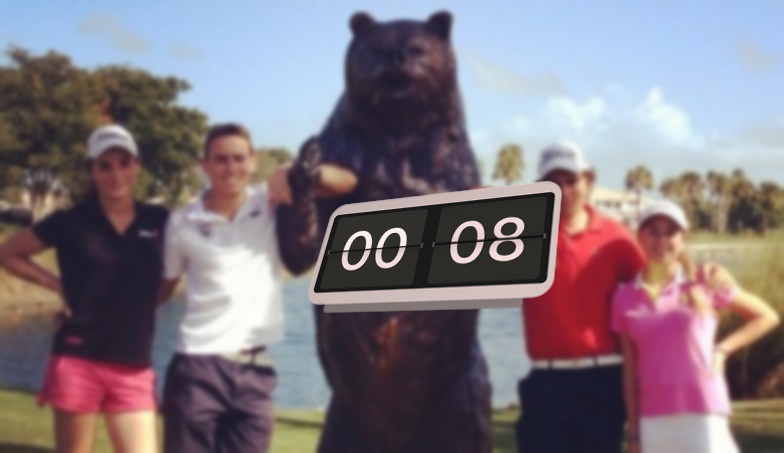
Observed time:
{"hour": 0, "minute": 8}
